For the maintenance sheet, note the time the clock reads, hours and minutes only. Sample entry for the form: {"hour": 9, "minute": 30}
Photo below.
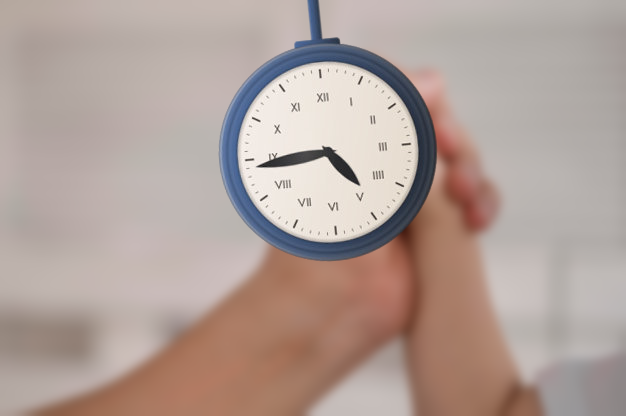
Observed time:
{"hour": 4, "minute": 44}
